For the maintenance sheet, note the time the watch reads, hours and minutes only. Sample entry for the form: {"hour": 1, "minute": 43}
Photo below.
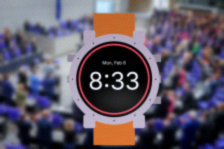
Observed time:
{"hour": 8, "minute": 33}
